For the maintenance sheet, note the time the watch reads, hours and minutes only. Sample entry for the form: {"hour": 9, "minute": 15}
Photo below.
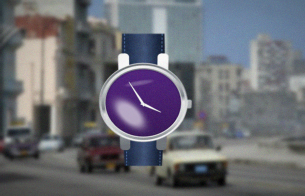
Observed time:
{"hour": 3, "minute": 55}
